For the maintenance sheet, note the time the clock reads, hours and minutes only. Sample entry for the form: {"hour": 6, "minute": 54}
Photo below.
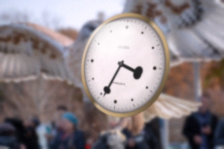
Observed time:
{"hour": 3, "minute": 34}
